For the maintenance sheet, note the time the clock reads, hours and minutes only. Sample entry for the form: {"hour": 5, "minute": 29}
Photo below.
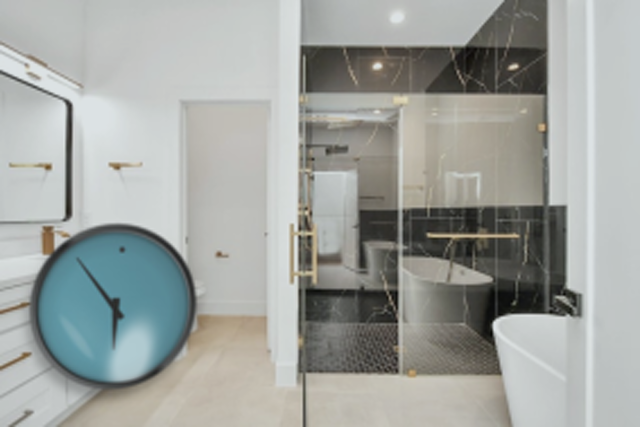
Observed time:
{"hour": 5, "minute": 53}
